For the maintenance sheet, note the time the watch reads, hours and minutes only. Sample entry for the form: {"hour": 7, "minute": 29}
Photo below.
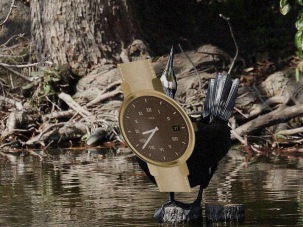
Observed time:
{"hour": 8, "minute": 38}
